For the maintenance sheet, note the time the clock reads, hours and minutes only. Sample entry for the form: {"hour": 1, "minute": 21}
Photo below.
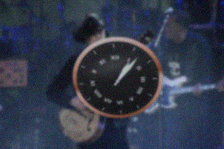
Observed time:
{"hour": 1, "minute": 7}
